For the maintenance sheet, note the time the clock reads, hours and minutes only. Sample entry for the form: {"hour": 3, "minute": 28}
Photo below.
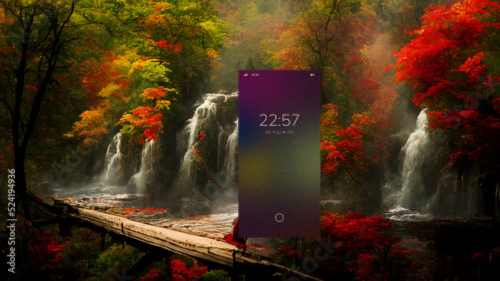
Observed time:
{"hour": 22, "minute": 57}
